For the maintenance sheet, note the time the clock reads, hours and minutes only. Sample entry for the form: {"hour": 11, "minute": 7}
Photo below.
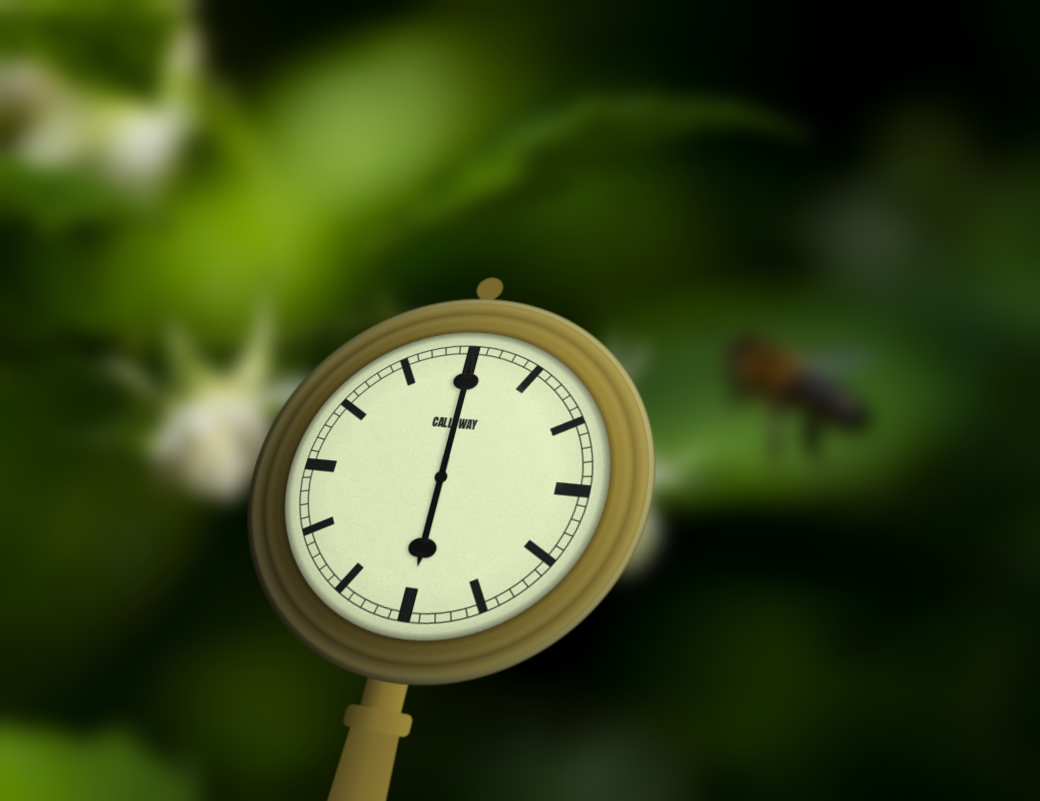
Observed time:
{"hour": 6, "minute": 0}
